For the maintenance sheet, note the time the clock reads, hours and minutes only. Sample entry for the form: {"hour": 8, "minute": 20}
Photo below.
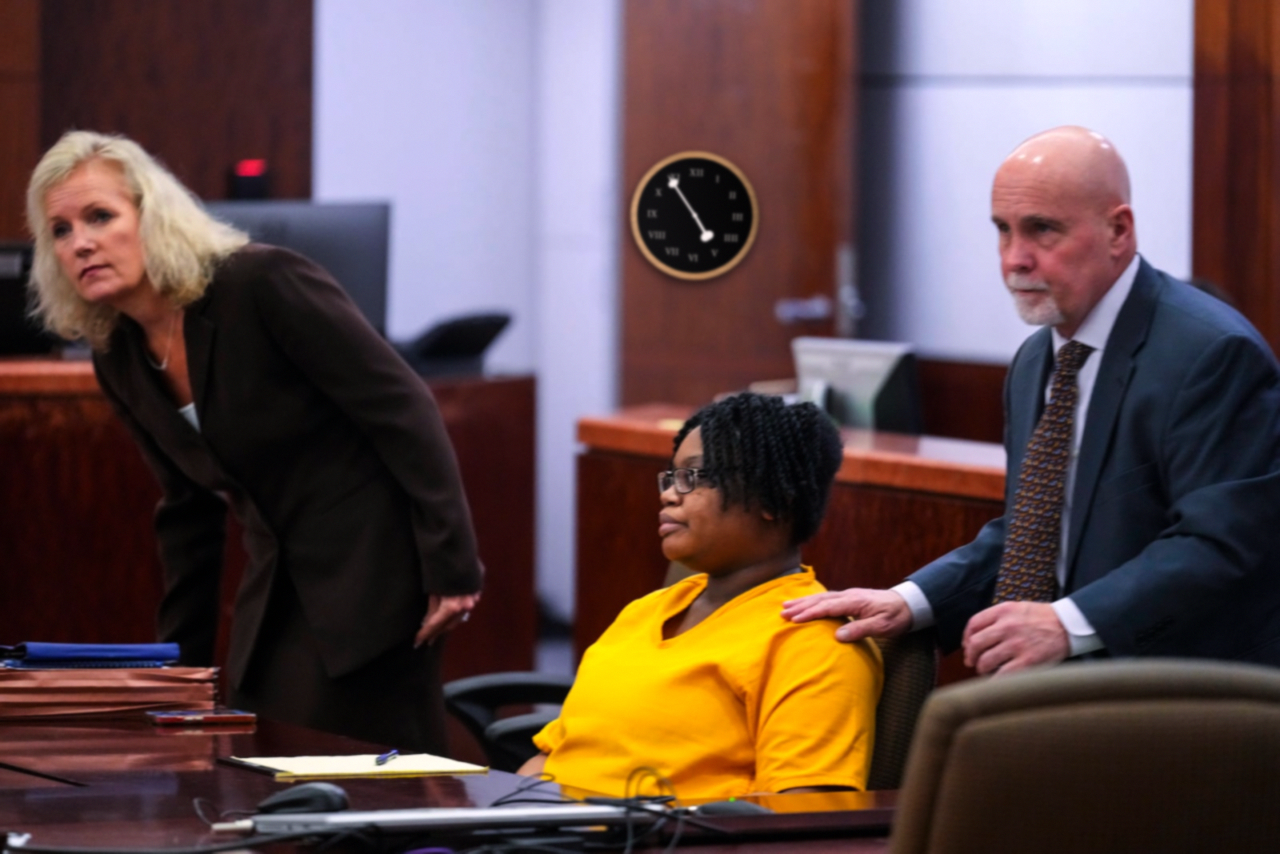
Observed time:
{"hour": 4, "minute": 54}
